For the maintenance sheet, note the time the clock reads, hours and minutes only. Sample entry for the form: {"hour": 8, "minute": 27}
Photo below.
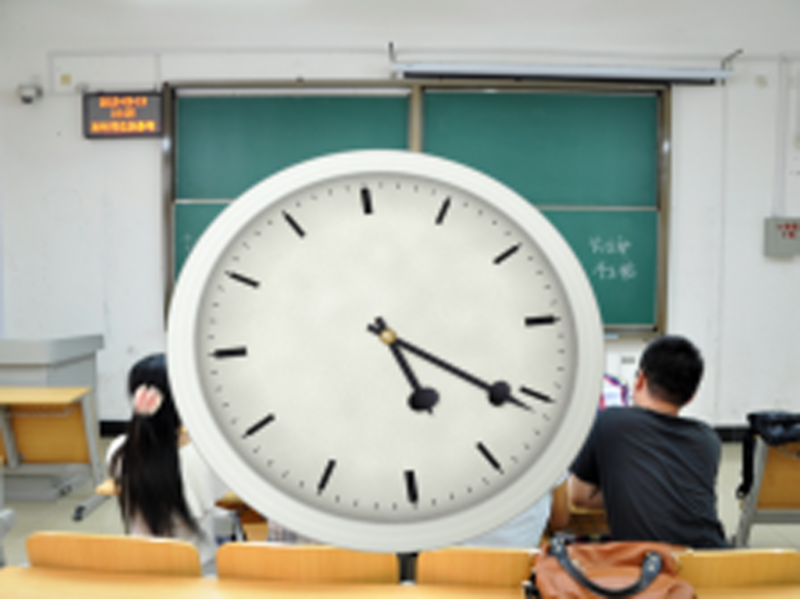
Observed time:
{"hour": 5, "minute": 21}
